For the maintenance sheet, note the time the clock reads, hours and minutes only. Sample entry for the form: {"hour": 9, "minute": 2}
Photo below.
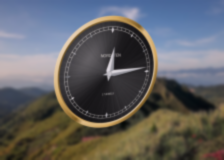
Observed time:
{"hour": 12, "minute": 14}
